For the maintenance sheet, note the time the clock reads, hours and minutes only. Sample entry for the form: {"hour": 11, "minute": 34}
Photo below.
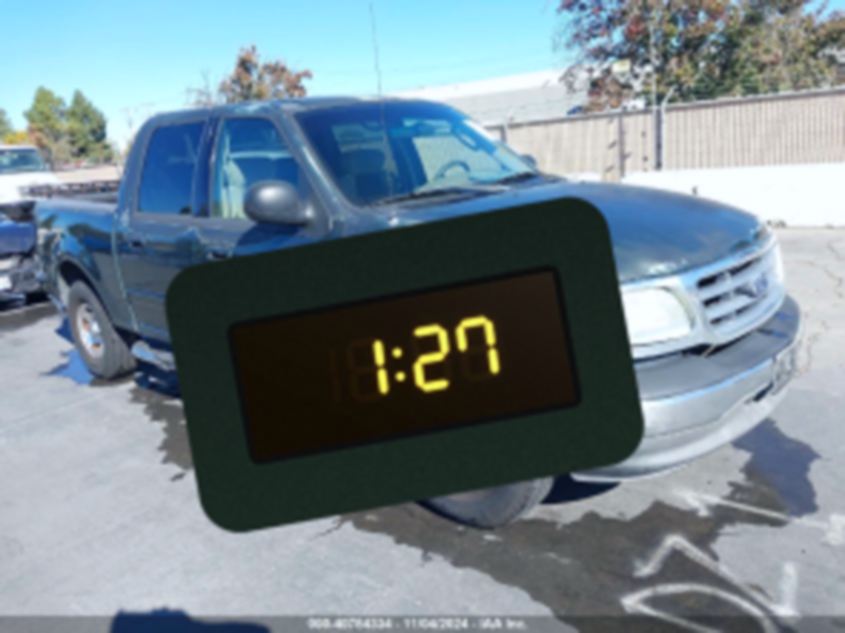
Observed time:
{"hour": 1, "minute": 27}
